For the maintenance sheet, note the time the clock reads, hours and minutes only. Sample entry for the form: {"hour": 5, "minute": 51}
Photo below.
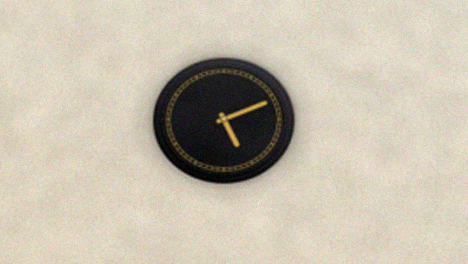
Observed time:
{"hour": 5, "minute": 11}
